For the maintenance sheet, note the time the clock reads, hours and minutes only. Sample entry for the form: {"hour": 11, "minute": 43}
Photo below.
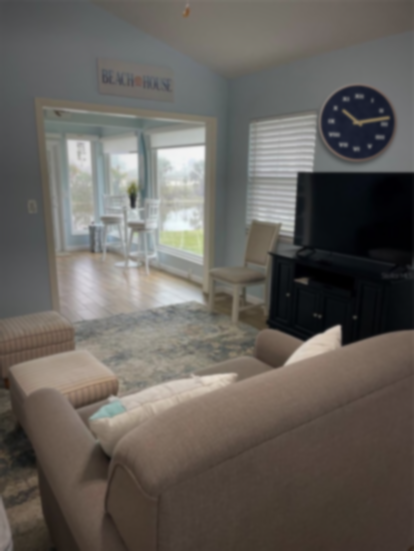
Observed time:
{"hour": 10, "minute": 13}
